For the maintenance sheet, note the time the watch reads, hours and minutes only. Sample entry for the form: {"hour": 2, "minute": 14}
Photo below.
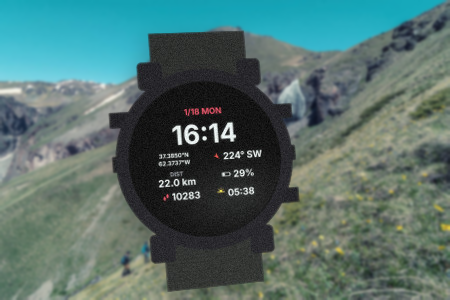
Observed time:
{"hour": 16, "minute": 14}
